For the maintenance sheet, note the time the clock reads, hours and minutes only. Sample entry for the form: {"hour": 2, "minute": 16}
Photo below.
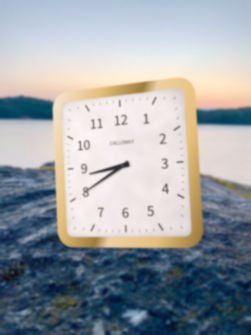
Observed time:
{"hour": 8, "minute": 40}
